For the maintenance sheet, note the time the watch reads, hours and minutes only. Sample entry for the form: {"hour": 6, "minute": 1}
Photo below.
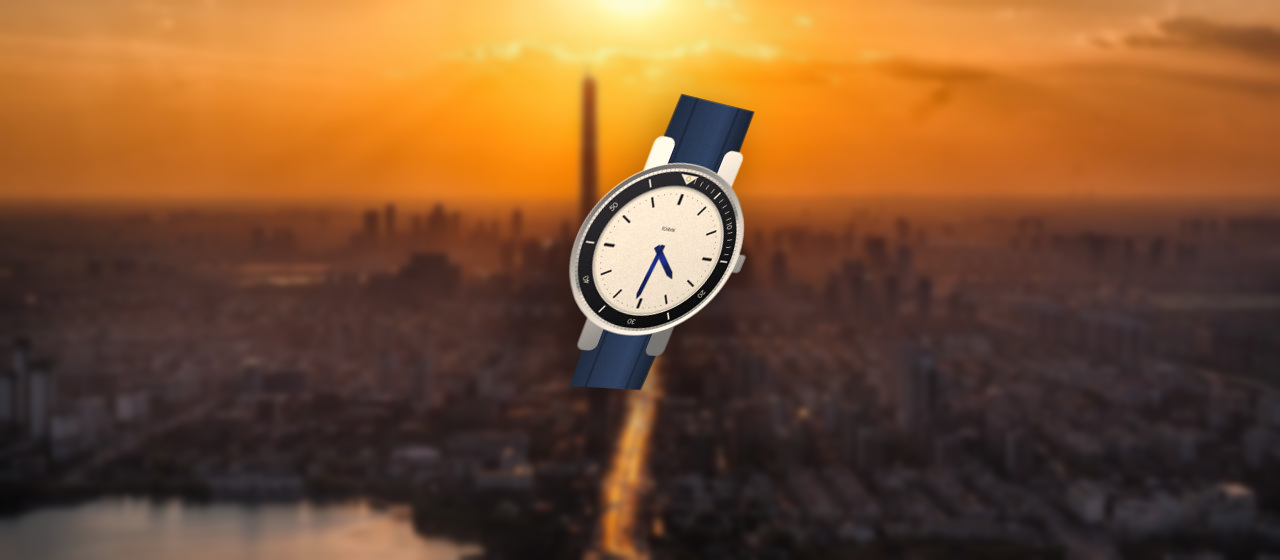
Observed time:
{"hour": 4, "minute": 31}
